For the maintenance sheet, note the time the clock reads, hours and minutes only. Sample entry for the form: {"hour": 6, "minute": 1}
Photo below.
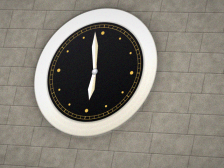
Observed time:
{"hour": 5, "minute": 58}
